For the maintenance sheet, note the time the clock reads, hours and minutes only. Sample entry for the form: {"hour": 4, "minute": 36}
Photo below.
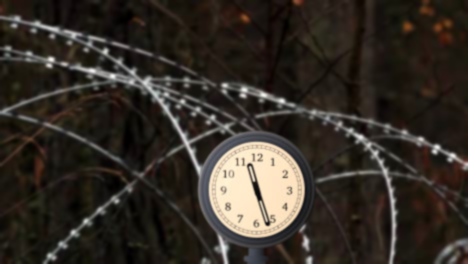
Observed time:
{"hour": 11, "minute": 27}
